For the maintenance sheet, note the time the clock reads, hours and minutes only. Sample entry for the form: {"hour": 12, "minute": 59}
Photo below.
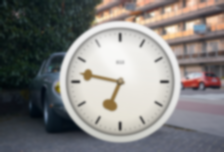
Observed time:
{"hour": 6, "minute": 47}
